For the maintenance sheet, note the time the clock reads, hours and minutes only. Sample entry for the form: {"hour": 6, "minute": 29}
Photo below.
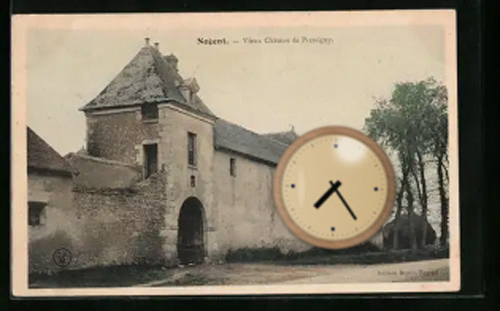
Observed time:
{"hour": 7, "minute": 24}
